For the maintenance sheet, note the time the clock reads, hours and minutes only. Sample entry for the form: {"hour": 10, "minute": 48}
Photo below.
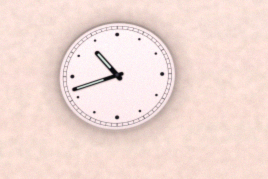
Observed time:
{"hour": 10, "minute": 42}
